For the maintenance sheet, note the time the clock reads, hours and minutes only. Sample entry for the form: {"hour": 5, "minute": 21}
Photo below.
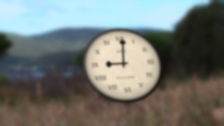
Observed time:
{"hour": 9, "minute": 1}
